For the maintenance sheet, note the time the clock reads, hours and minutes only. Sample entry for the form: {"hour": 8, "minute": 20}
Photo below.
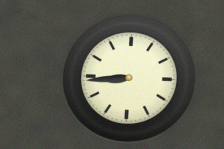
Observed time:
{"hour": 8, "minute": 44}
